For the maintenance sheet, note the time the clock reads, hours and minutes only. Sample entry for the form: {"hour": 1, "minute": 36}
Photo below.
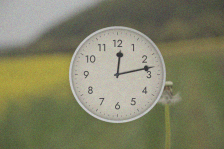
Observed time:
{"hour": 12, "minute": 13}
